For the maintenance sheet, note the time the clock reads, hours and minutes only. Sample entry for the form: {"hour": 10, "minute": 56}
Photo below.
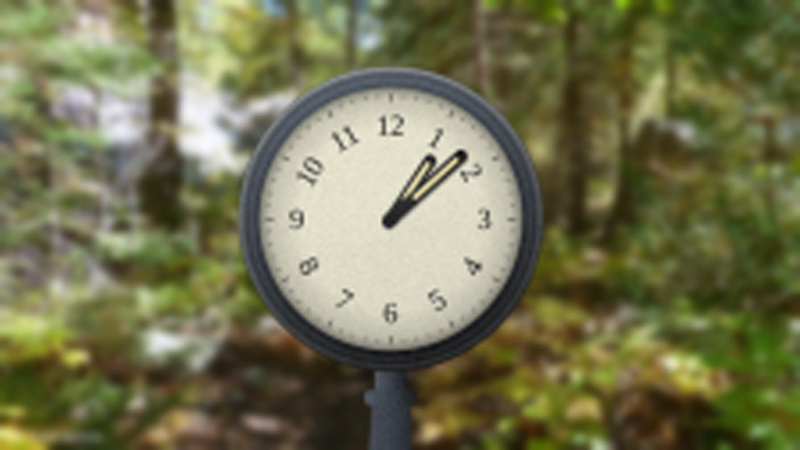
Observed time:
{"hour": 1, "minute": 8}
